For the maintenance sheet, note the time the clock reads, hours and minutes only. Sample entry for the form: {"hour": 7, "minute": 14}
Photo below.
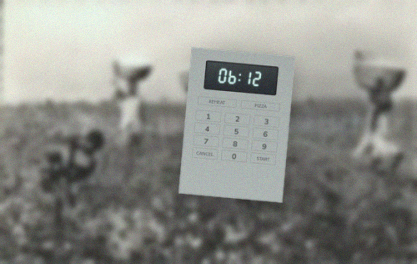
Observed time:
{"hour": 6, "minute": 12}
